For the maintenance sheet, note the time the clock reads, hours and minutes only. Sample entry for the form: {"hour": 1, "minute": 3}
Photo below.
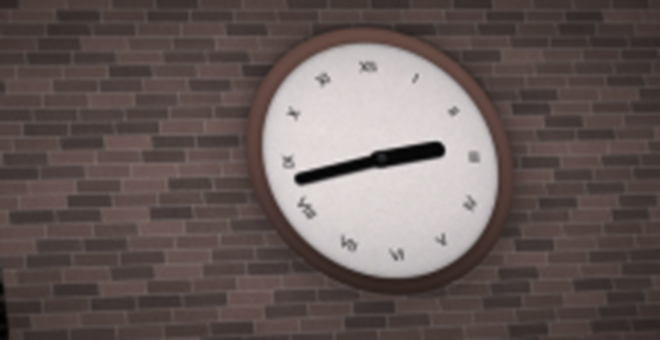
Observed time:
{"hour": 2, "minute": 43}
